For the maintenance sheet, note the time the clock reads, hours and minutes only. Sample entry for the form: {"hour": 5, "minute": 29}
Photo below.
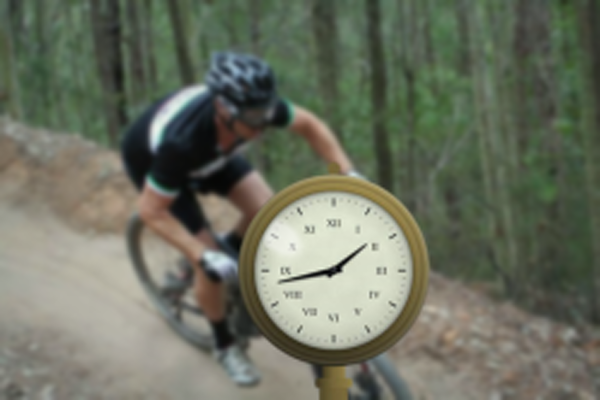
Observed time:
{"hour": 1, "minute": 43}
